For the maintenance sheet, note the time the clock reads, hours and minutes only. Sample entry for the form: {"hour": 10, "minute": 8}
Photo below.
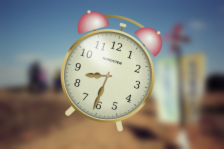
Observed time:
{"hour": 8, "minute": 31}
